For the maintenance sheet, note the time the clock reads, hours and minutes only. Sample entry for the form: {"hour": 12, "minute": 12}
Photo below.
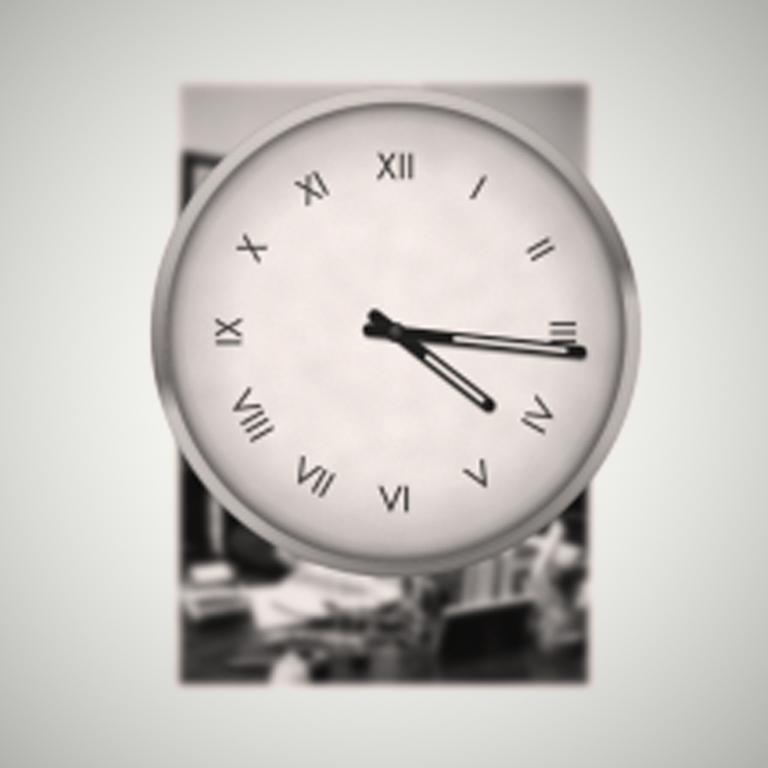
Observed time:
{"hour": 4, "minute": 16}
